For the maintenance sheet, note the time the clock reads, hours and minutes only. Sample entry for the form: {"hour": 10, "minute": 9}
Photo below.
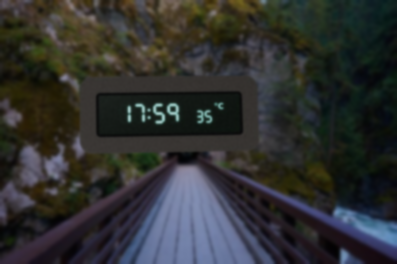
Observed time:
{"hour": 17, "minute": 59}
